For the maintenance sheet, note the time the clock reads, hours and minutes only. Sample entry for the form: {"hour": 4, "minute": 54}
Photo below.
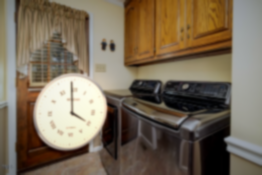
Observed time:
{"hour": 3, "minute": 59}
